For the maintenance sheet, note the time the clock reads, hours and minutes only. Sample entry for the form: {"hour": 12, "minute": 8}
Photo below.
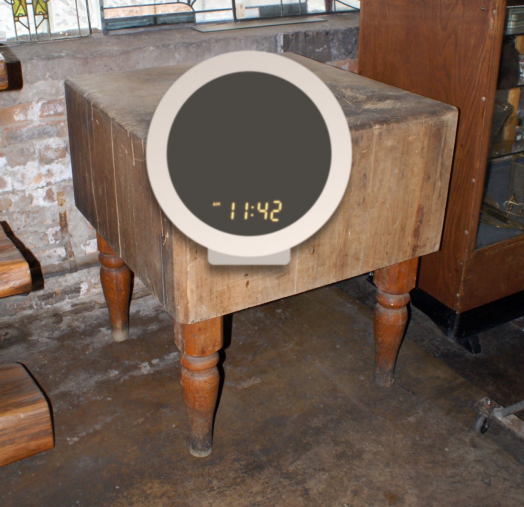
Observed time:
{"hour": 11, "minute": 42}
